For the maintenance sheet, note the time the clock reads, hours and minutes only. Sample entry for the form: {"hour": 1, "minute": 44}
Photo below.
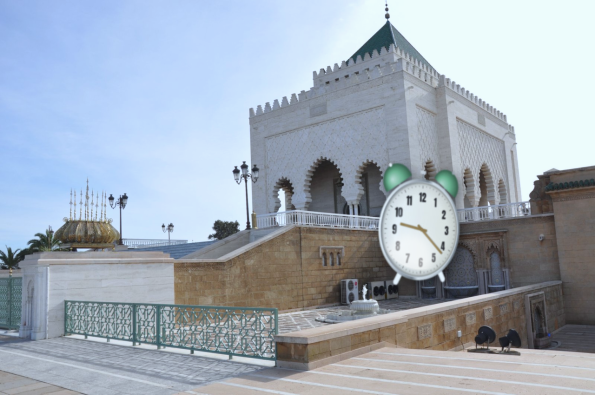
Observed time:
{"hour": 9, "minute": 22}
